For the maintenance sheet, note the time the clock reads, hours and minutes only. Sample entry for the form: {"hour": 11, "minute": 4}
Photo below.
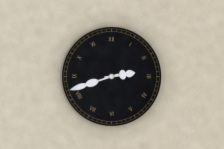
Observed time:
{"hour": 2, "minute": 42}
